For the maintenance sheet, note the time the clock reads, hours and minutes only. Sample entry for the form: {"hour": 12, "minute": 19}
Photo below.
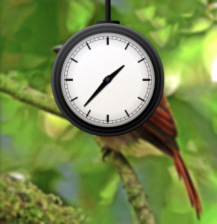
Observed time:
{"hour": 1, "minute": 37}
